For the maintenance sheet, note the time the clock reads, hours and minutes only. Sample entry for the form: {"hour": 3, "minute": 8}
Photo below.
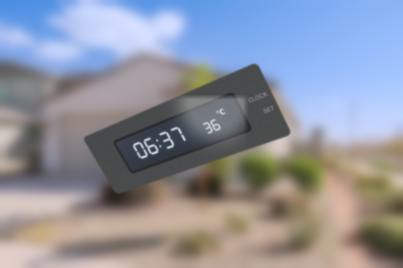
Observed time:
{"hour": 6, "minute": 37}
